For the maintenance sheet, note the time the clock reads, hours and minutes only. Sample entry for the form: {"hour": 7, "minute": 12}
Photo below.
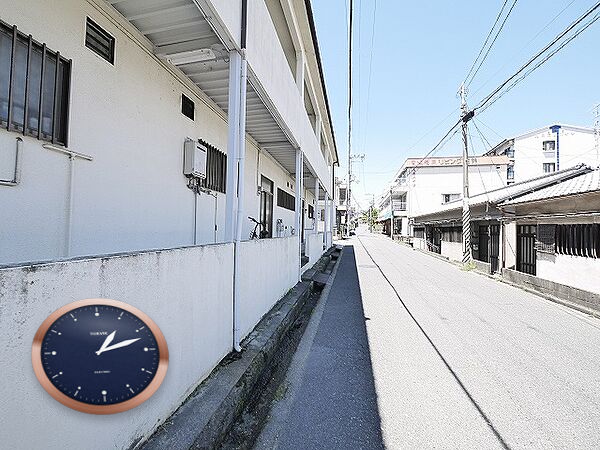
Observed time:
{"hour": 1, "minute": 12}
